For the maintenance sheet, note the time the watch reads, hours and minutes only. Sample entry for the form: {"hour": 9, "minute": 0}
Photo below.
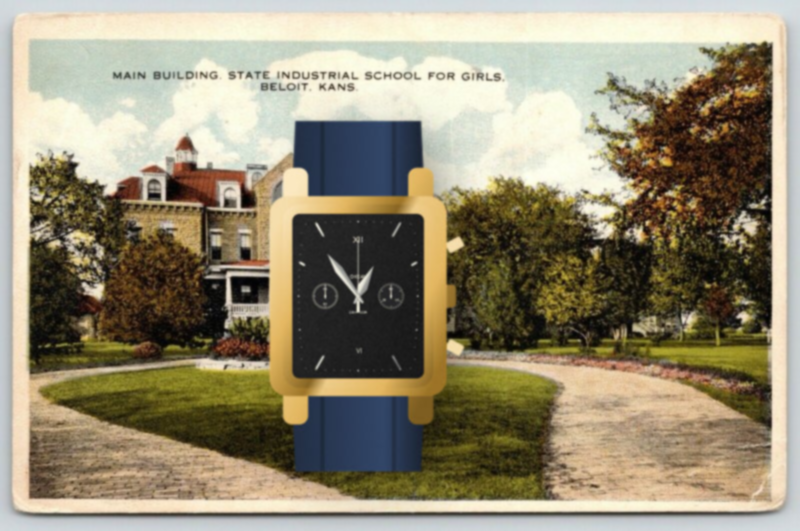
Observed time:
{"hour": 12, "minute": 54}
